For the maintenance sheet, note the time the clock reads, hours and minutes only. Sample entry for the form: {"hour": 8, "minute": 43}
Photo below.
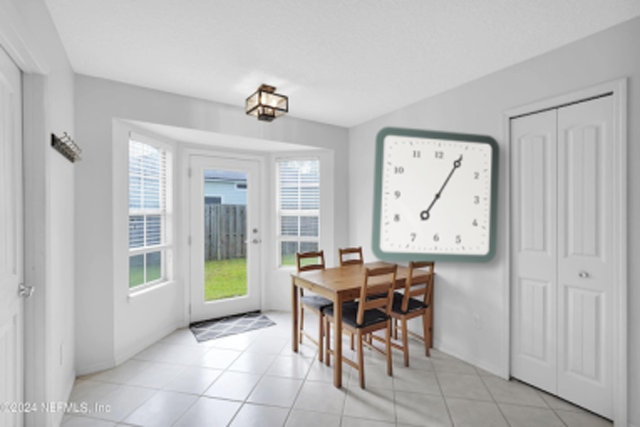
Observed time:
{"hour": 7, "minute": 5}
